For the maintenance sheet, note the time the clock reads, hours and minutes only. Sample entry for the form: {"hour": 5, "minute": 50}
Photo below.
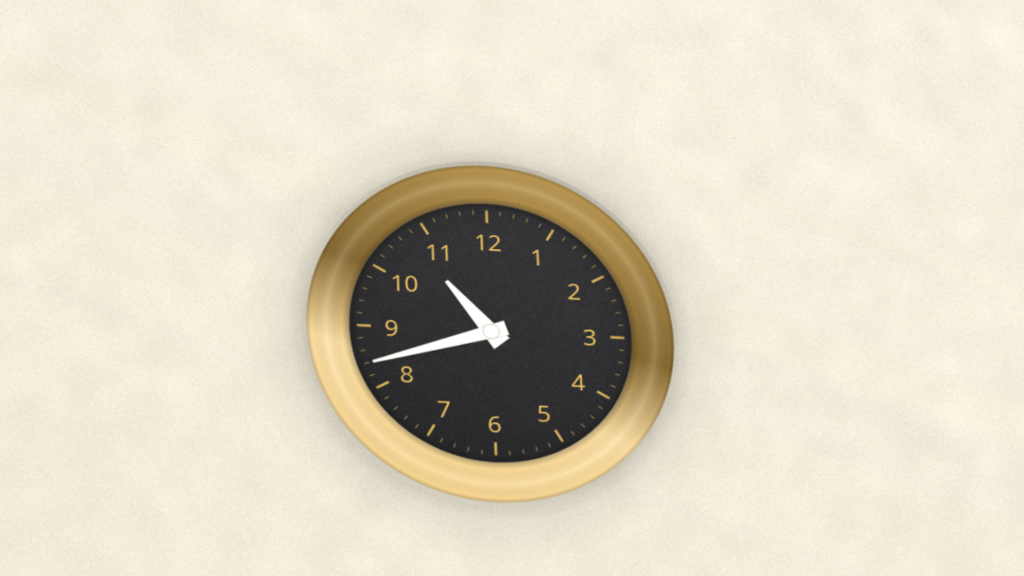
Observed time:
{"hour": 10, "minute": 42}
